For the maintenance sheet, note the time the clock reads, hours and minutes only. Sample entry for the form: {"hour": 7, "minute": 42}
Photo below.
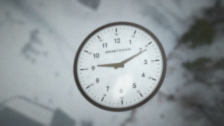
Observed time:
{"hour": 9, "minute": 11}
